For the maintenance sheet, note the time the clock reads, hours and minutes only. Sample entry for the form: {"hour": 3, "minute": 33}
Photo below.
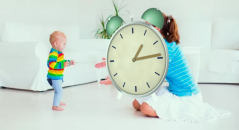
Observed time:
{"hour": 1, "minute": 14}
